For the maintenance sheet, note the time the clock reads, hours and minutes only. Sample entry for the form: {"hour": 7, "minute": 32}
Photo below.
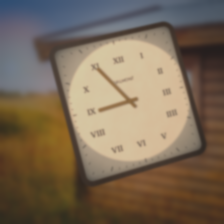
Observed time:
{"hour": 8, "minute": 55}
